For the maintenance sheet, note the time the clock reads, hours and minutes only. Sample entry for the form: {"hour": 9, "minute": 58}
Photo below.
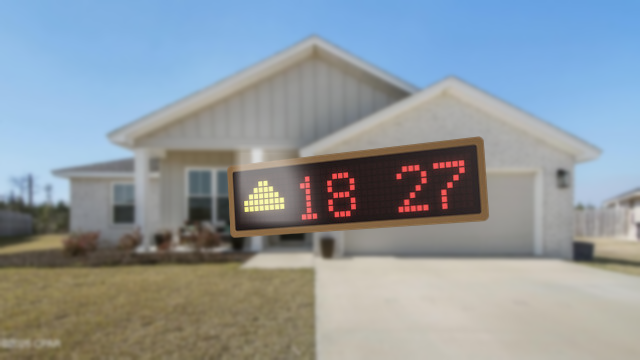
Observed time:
{"hour": 18, "minute": 27}
